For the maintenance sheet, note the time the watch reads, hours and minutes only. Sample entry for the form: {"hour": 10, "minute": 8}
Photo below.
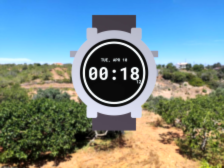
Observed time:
{"hour": 0, "minute": 18}
